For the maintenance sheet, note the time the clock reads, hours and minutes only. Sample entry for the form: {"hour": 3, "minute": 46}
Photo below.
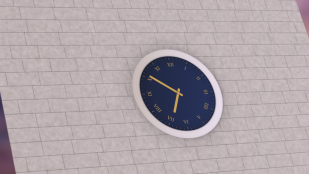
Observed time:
{"hour": 6, "minute": 51}
